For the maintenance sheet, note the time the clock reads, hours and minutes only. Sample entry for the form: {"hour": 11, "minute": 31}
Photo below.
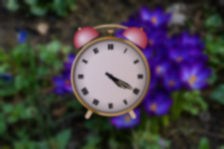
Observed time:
{"hour": 4, "minute": 20}
